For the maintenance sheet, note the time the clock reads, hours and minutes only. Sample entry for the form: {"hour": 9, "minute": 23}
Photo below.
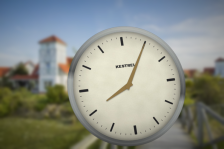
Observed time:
{"hour": 8, "minute": 5}
